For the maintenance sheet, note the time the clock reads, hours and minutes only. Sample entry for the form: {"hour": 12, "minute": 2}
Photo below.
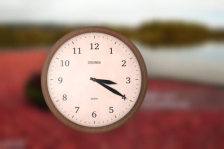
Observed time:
{"hour": 3, "minute": 20}
